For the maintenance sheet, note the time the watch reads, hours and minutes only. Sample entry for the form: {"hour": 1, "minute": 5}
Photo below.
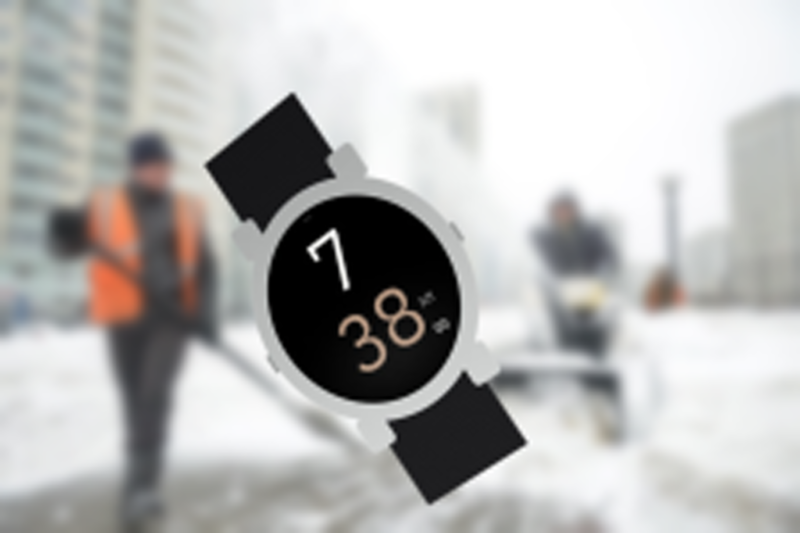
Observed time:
{"hour": 7, "minute": 38}
